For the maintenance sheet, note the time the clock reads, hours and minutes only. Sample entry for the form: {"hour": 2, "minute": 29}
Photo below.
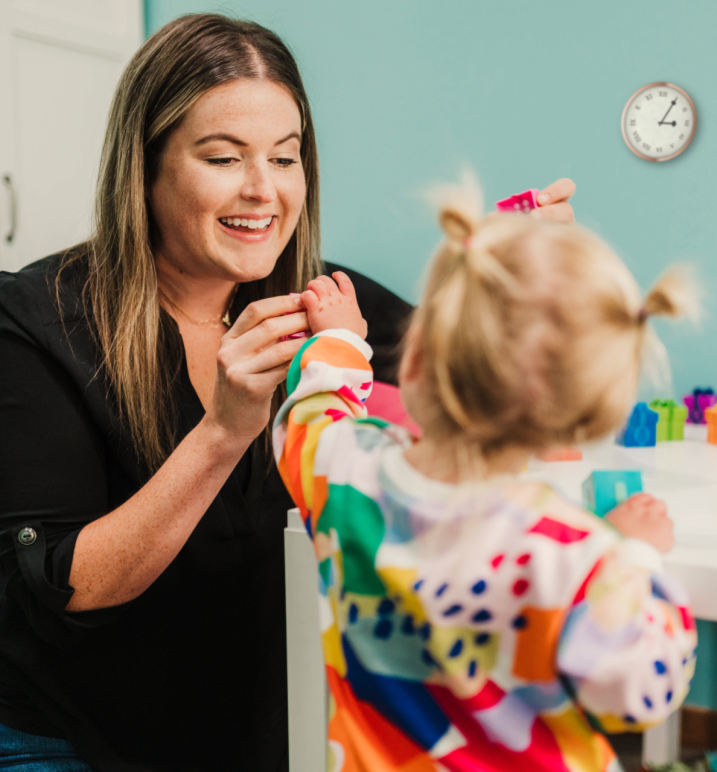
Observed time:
{"hour": 3, "minute": 5}
